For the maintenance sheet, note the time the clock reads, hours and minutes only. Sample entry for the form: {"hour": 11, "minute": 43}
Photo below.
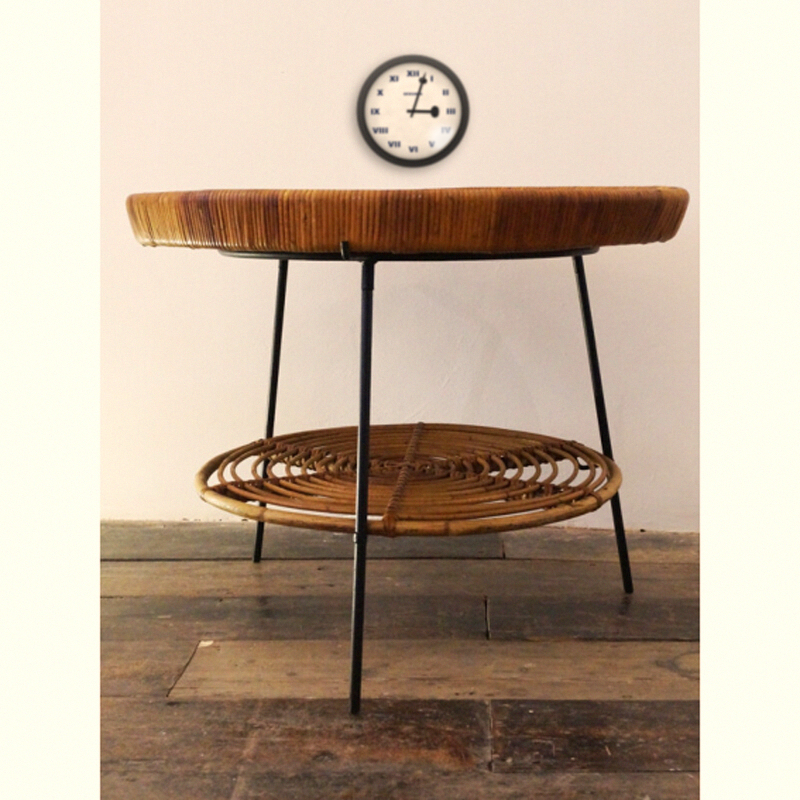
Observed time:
{"hour": 3, "minute": 3}
